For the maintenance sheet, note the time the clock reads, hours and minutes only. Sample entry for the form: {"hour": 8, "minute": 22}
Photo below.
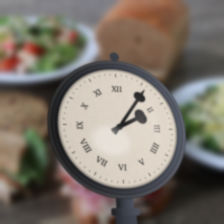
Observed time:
{"hour": 2, "minute": 6}
